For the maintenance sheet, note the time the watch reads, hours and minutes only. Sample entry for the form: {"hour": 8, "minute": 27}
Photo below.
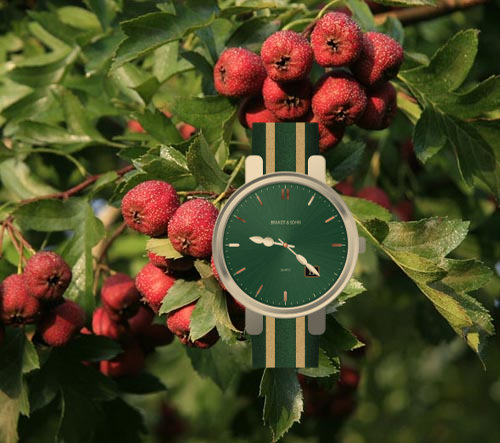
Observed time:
{"hour": 9, "minute": 22}
